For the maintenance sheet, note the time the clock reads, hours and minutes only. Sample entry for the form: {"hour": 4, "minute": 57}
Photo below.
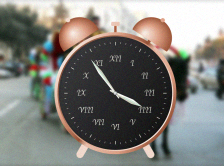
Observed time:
{"hour": 3, "minute": 54}
